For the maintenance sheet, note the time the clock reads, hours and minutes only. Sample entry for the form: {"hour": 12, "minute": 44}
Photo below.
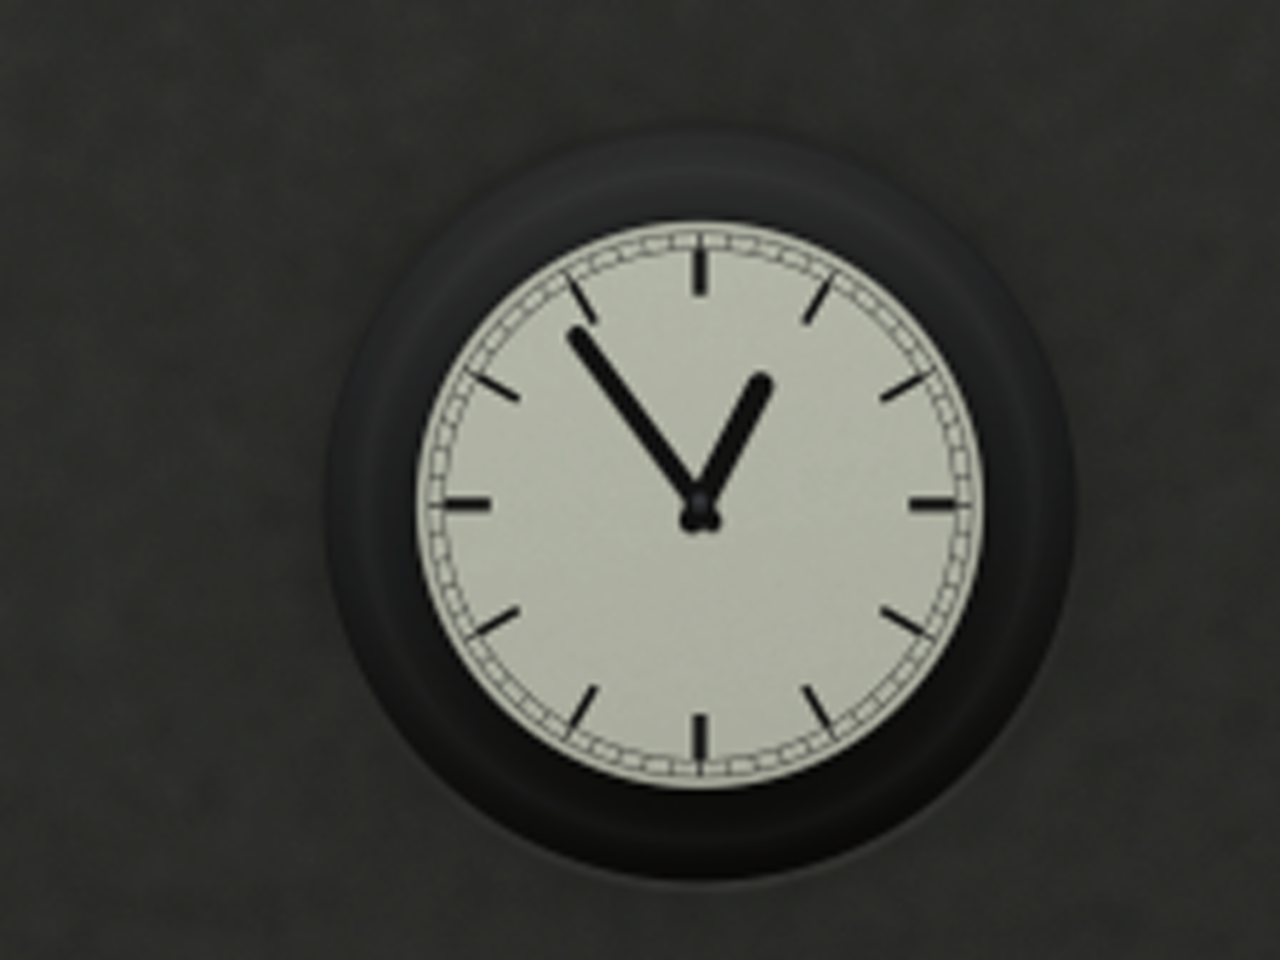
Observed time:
{"hour": 12, "minute": 54}
